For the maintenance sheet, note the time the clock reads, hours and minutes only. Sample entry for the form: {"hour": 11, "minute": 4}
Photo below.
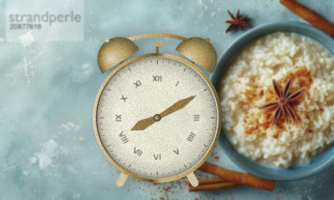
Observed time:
{"hour": 8, "minute": 10}
